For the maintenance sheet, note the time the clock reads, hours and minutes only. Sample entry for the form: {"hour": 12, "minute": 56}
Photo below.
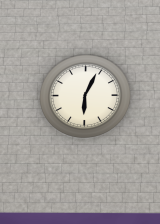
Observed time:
{"hour": 6, "minute": 4}
